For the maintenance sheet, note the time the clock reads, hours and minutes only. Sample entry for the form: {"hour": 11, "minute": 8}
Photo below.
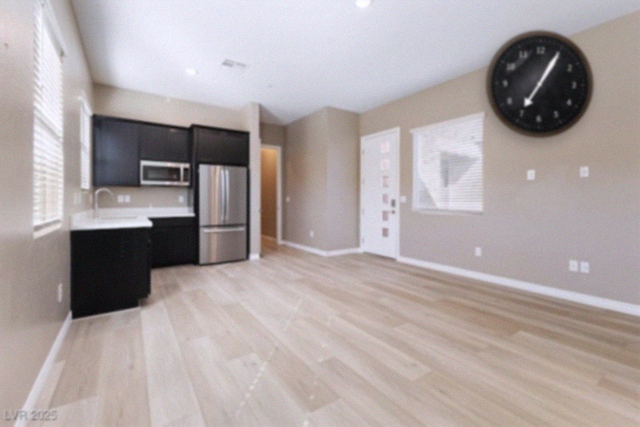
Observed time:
{"hour": 7, "minute": 5}
